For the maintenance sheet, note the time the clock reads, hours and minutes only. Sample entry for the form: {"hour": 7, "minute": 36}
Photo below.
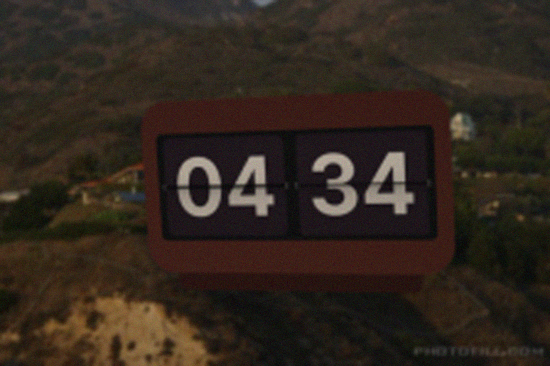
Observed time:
{"hour": 4, "minute": 34}
